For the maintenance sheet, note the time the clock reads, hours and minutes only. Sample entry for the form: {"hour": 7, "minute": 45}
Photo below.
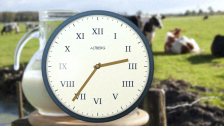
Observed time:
{"hour": 2, "minute": 36}
